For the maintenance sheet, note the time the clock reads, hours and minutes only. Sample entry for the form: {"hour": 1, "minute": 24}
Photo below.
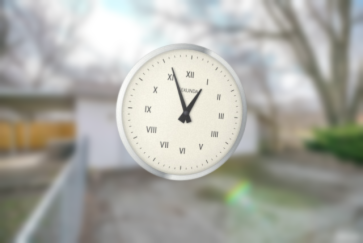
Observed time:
{"hour": 12, "minute": 56}
